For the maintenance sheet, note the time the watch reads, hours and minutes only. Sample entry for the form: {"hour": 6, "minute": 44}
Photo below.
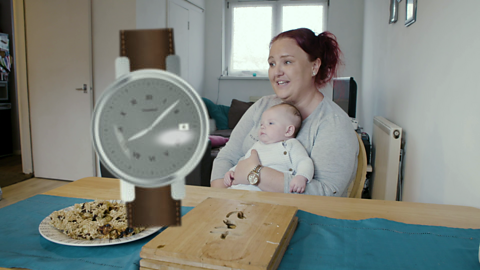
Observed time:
{"hour": 8, "minute": 8}
